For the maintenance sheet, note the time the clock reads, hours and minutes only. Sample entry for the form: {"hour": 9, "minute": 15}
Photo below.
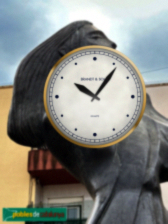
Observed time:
{"hour": 10, "minute": 6}
